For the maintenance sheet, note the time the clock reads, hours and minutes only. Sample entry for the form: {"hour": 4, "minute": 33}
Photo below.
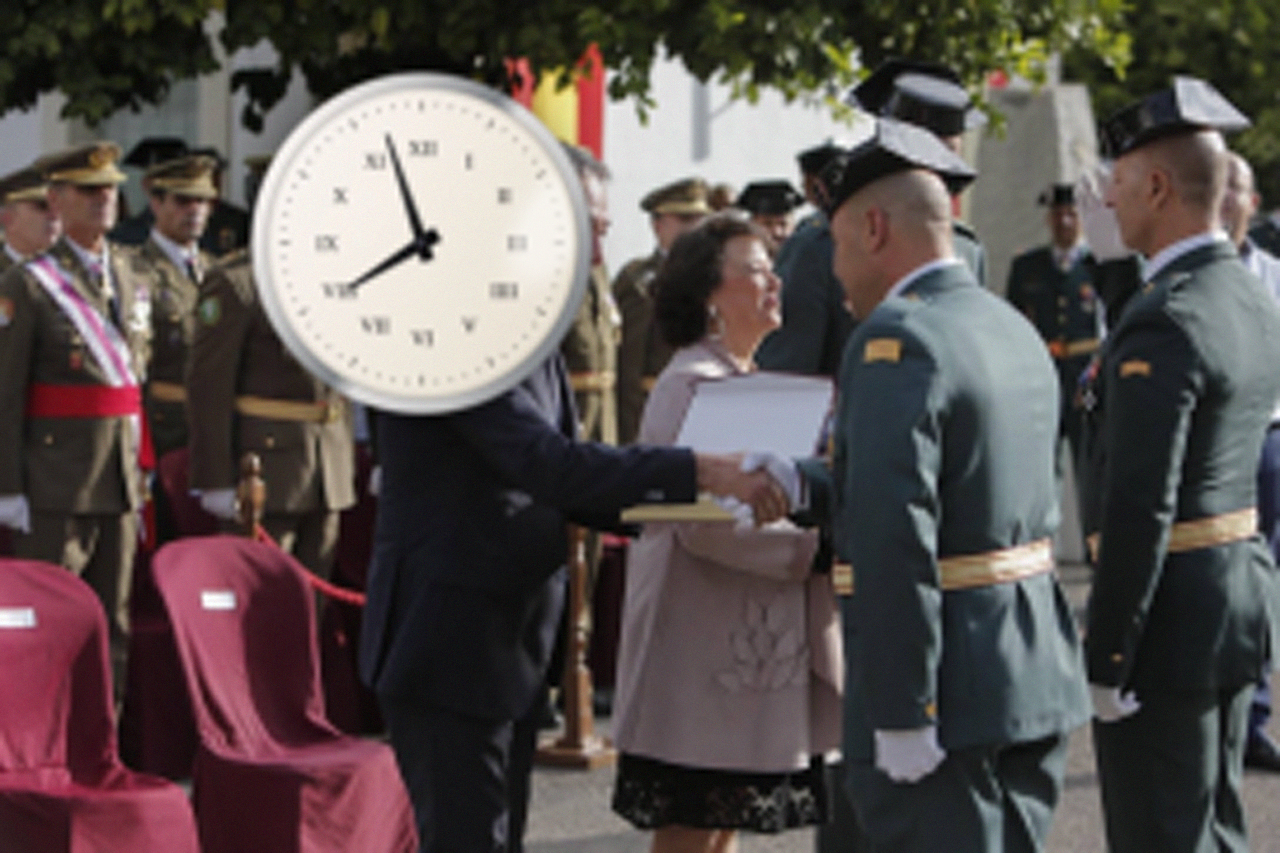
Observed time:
{"hour": 7, "minute": 57}
